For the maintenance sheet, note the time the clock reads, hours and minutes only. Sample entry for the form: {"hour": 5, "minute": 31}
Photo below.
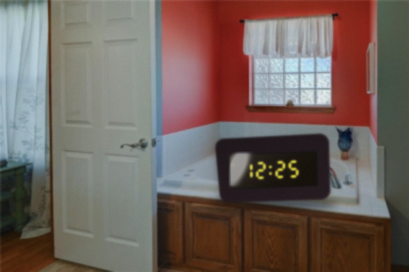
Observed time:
{"hour": 12, "minute": 25}
